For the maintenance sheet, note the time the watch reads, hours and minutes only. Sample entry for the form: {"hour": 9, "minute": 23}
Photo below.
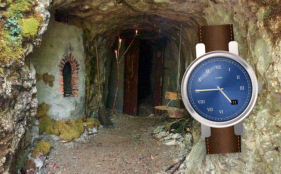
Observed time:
{"hour": 4, "minute": 45}
